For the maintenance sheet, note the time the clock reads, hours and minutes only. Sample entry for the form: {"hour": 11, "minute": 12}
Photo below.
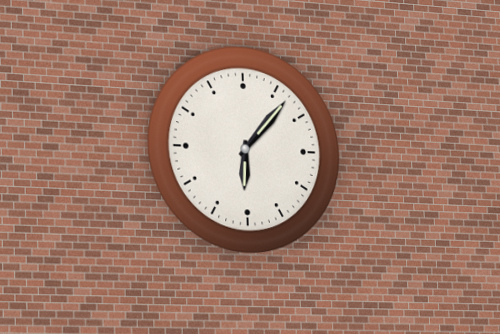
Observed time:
{"hour": 6, "minute": 7}
